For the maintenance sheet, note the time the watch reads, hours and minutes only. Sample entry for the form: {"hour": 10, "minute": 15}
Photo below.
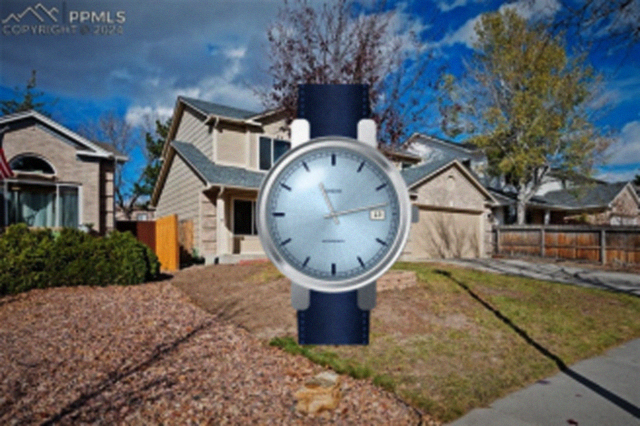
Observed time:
{"hour": 11, "minute": 13}
